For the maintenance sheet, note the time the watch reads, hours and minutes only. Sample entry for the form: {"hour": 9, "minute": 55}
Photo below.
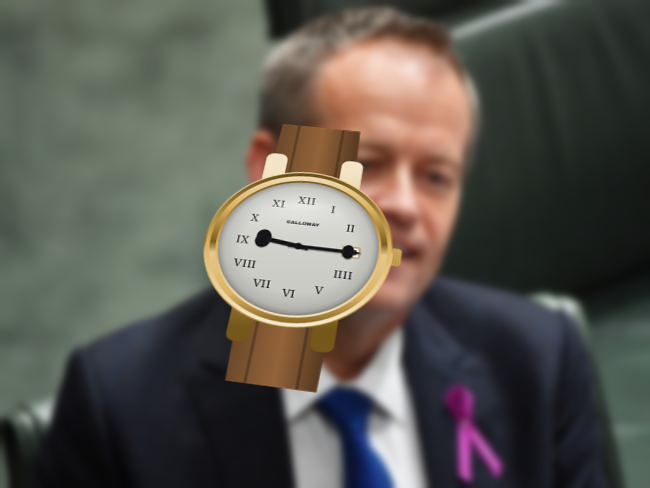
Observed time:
{"hour": 9, "minute": 15}
